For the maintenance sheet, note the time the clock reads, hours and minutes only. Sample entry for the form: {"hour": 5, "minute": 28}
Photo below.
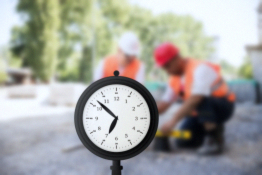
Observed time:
{"hour": 6, "minute": 52}
